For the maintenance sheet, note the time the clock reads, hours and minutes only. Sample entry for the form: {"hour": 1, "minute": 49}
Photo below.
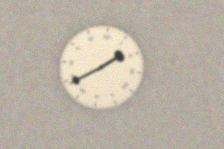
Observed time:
{"hour": 1, "minute": 39}
